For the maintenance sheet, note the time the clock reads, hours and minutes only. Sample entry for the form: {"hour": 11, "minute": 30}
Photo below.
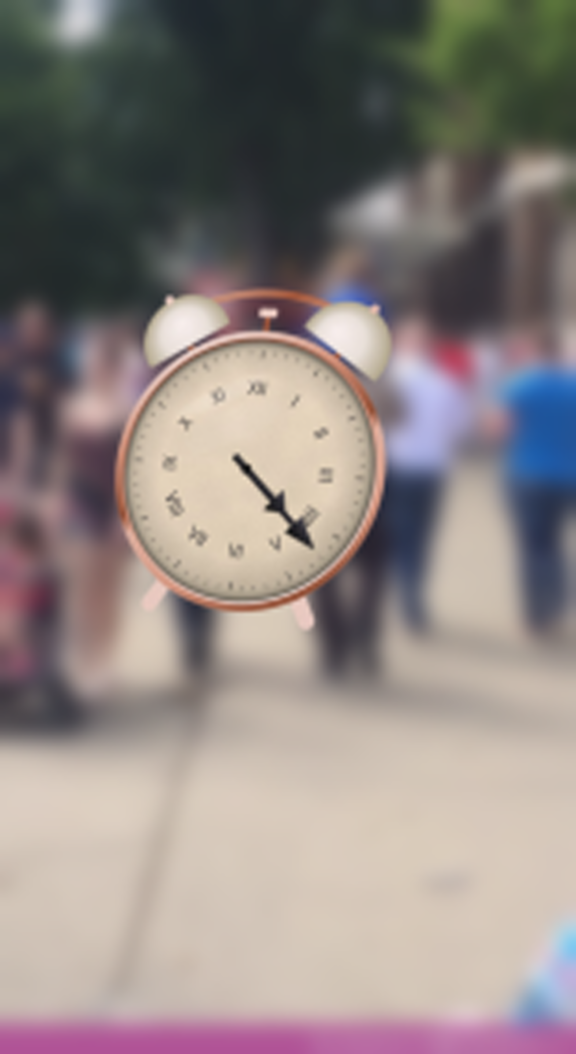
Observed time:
{"hour": 4, "minute": 22}
